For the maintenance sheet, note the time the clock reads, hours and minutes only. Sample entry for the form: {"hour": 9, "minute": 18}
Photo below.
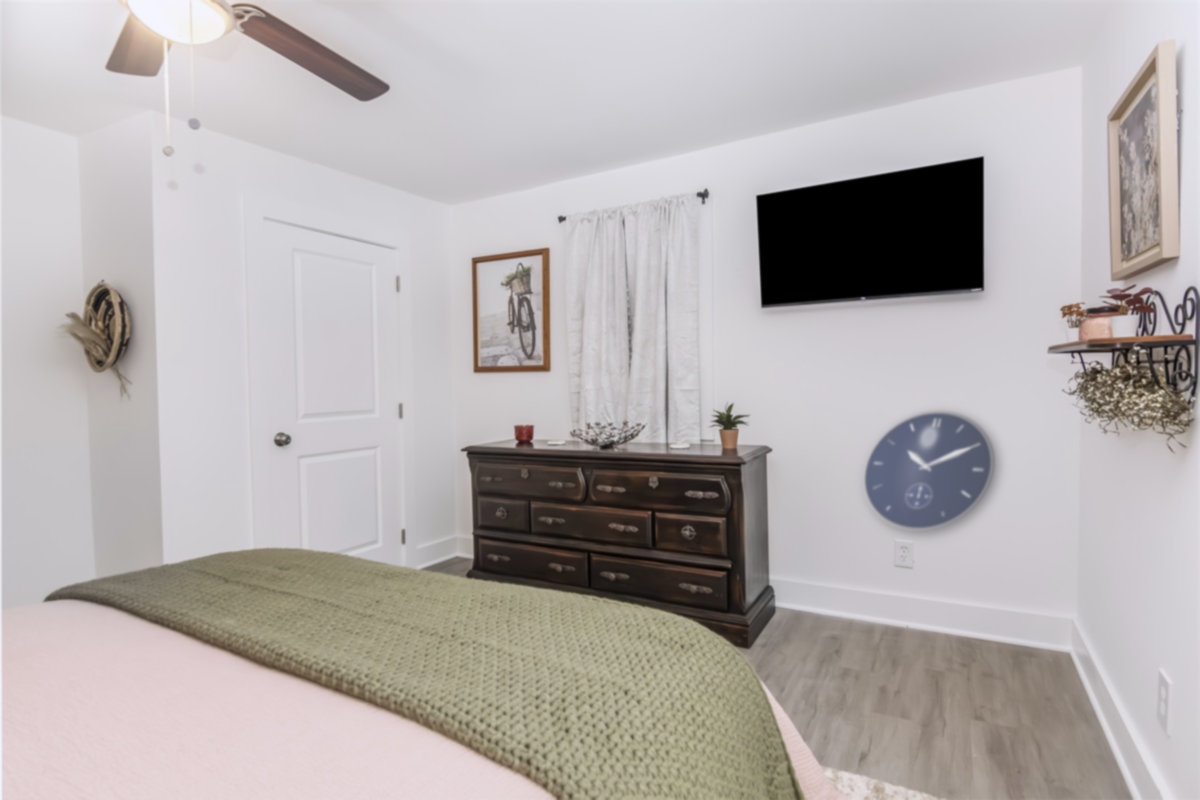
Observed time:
{"hour": 10, "minute": 10}
